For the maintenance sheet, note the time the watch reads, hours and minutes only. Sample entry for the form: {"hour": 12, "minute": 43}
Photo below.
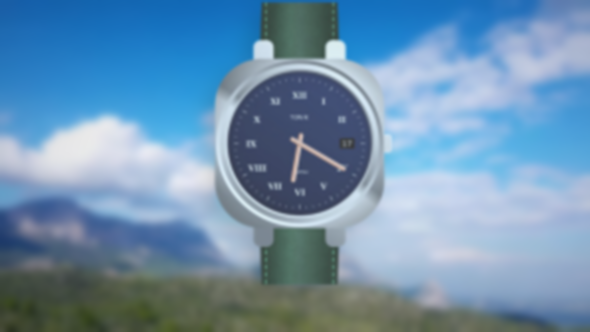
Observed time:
{"hour": 6, "minute": 20}
